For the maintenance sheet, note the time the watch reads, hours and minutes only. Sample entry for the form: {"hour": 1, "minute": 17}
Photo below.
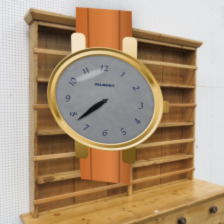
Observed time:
{"hour": 7, "minute": 38}
